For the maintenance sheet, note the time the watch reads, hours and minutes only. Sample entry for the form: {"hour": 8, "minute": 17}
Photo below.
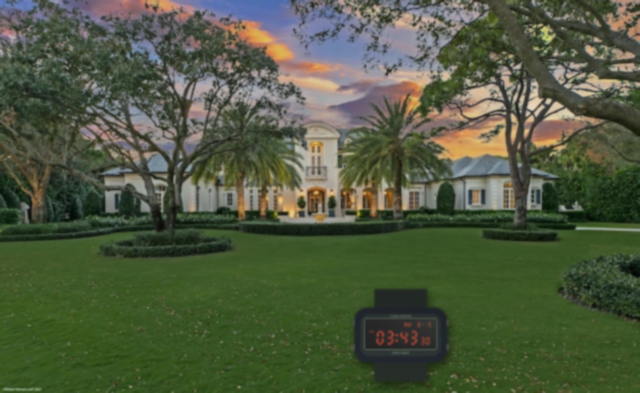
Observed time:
{"hour": 3, "minute": 43}
